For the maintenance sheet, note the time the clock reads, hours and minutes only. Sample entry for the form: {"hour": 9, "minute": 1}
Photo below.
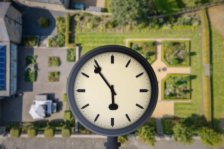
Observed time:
{"hour": 5, "minute": 54}
